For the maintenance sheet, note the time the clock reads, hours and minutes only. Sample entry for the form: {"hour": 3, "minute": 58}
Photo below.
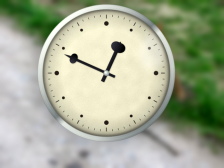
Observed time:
{"hour": 12, "minute": 49}
